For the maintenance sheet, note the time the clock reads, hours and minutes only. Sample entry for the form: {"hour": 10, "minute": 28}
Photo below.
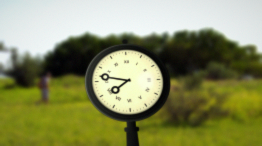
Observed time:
{"hour": 7, "minute": 47}
